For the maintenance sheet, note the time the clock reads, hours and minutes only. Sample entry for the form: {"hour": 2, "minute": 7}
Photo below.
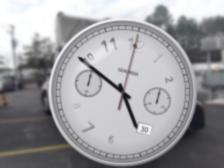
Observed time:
{"hour": 4, "minute": 49}
